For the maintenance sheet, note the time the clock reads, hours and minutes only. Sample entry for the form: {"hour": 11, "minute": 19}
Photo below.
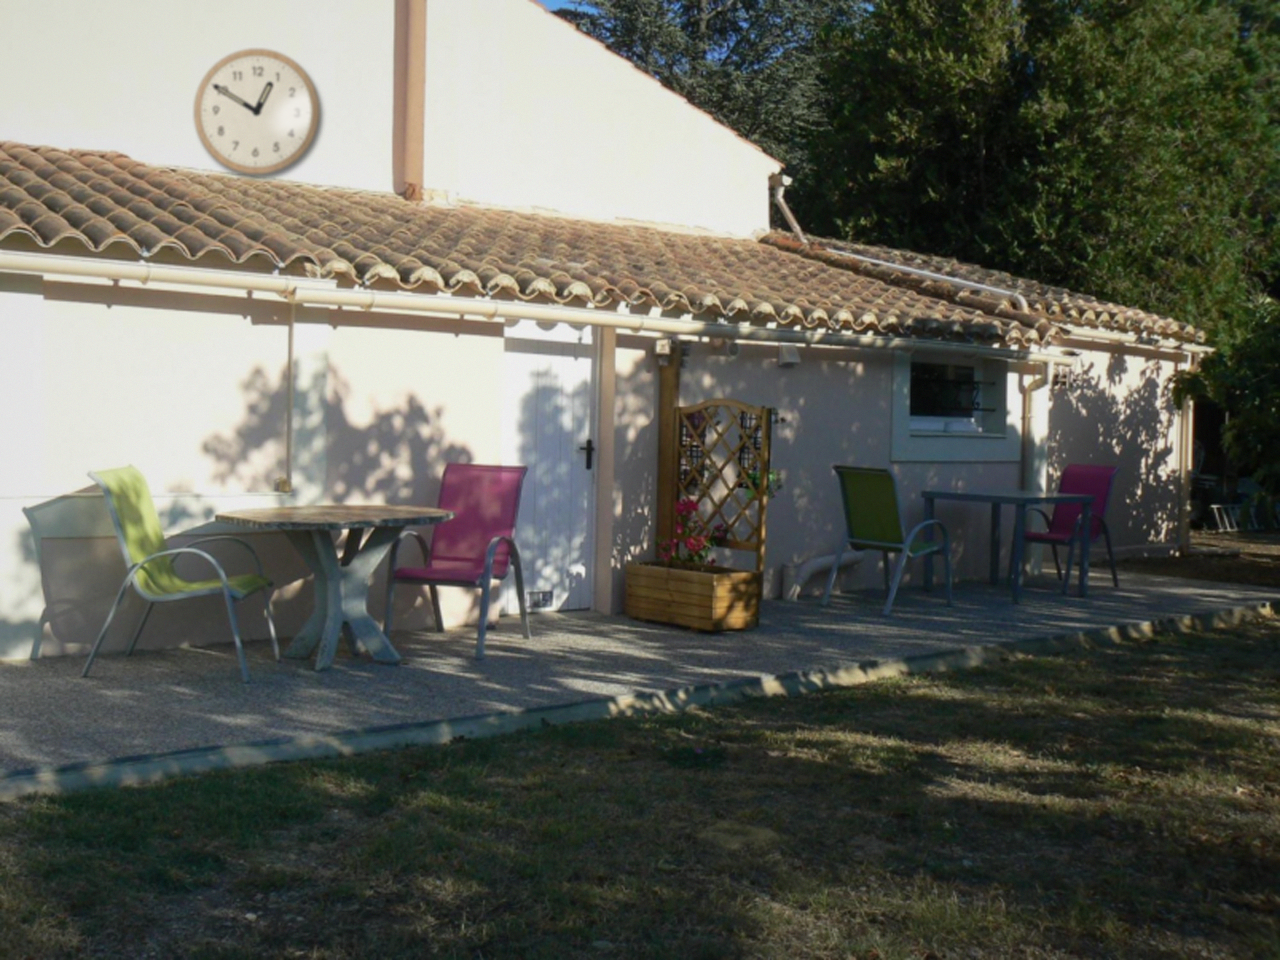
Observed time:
{"hour": 12, "minute": 50}
